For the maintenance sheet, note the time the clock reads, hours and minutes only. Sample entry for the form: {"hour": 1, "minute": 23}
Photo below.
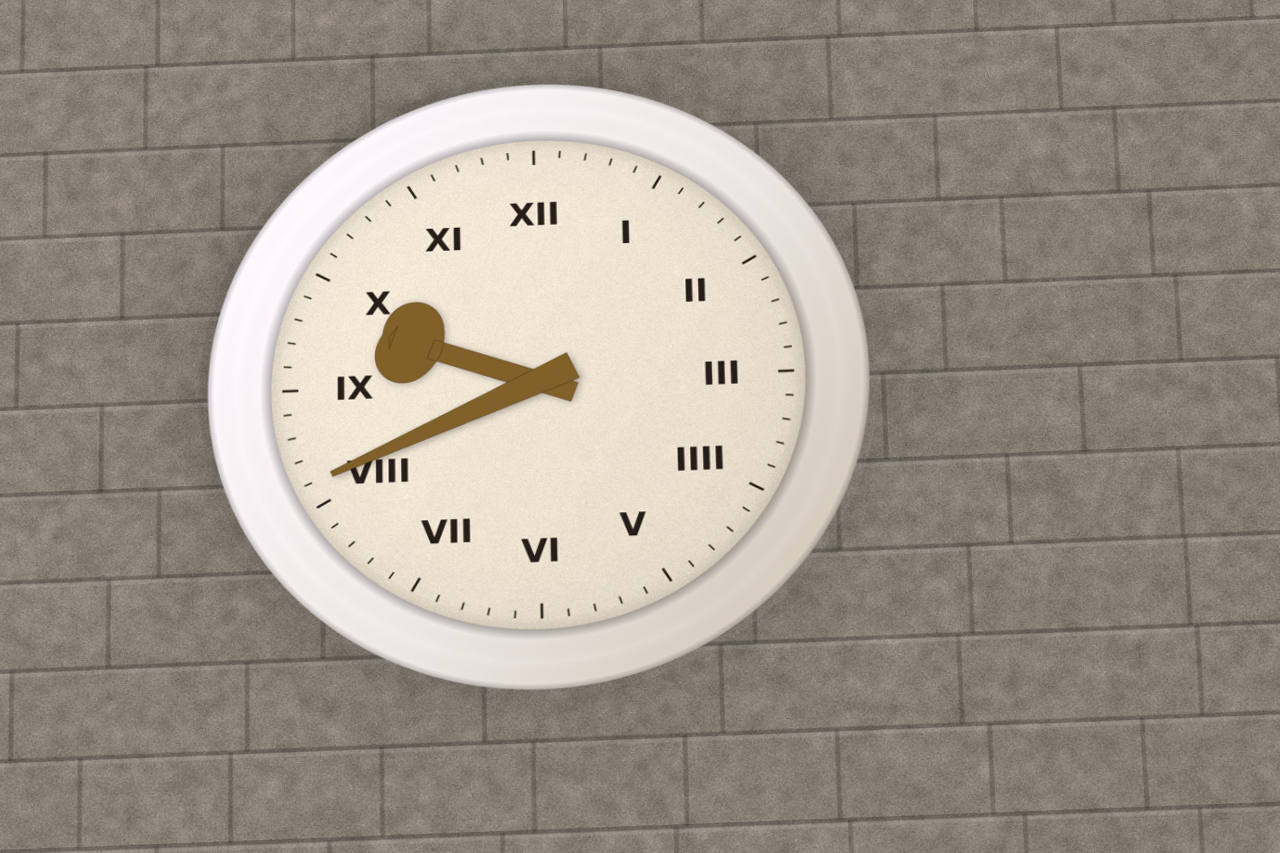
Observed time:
{"hour": 9, "minute": 41}
